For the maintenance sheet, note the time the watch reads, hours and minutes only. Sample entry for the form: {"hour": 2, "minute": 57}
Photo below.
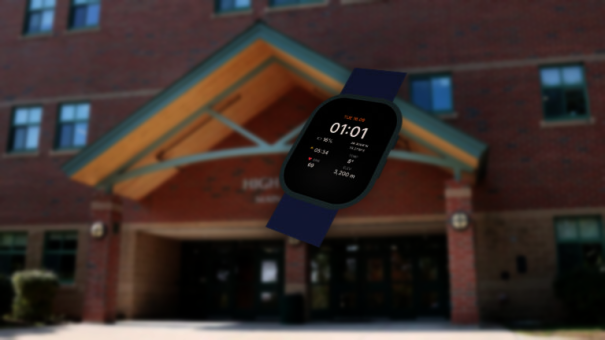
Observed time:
{"hour": 1, "minute": 1}
